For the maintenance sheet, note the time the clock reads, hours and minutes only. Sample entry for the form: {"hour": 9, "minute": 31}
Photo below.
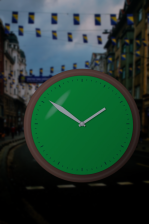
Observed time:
{"hour": 1, "minute": 51}
